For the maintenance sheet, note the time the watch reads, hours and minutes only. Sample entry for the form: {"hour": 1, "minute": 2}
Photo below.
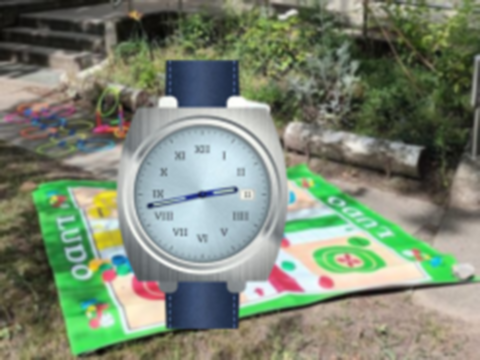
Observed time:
{"hour": 2, "minute": 43}
